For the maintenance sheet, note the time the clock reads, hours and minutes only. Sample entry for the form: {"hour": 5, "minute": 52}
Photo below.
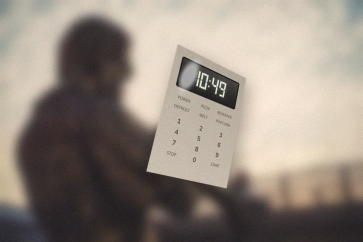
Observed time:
{"hour": 10, "minute": 49}
